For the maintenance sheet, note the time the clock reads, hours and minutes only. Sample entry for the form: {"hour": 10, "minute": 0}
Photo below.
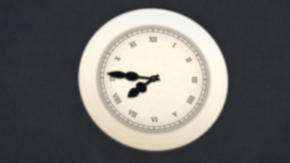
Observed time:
{"hour": 7, "minute": 46}
